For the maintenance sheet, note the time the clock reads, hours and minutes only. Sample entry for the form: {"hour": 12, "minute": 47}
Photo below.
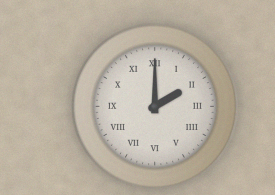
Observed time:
{"hour": 2, "minute": 0}
